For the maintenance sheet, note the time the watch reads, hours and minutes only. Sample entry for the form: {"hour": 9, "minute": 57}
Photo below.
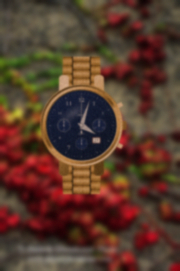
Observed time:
{"hour": 4, "minute": 3}
